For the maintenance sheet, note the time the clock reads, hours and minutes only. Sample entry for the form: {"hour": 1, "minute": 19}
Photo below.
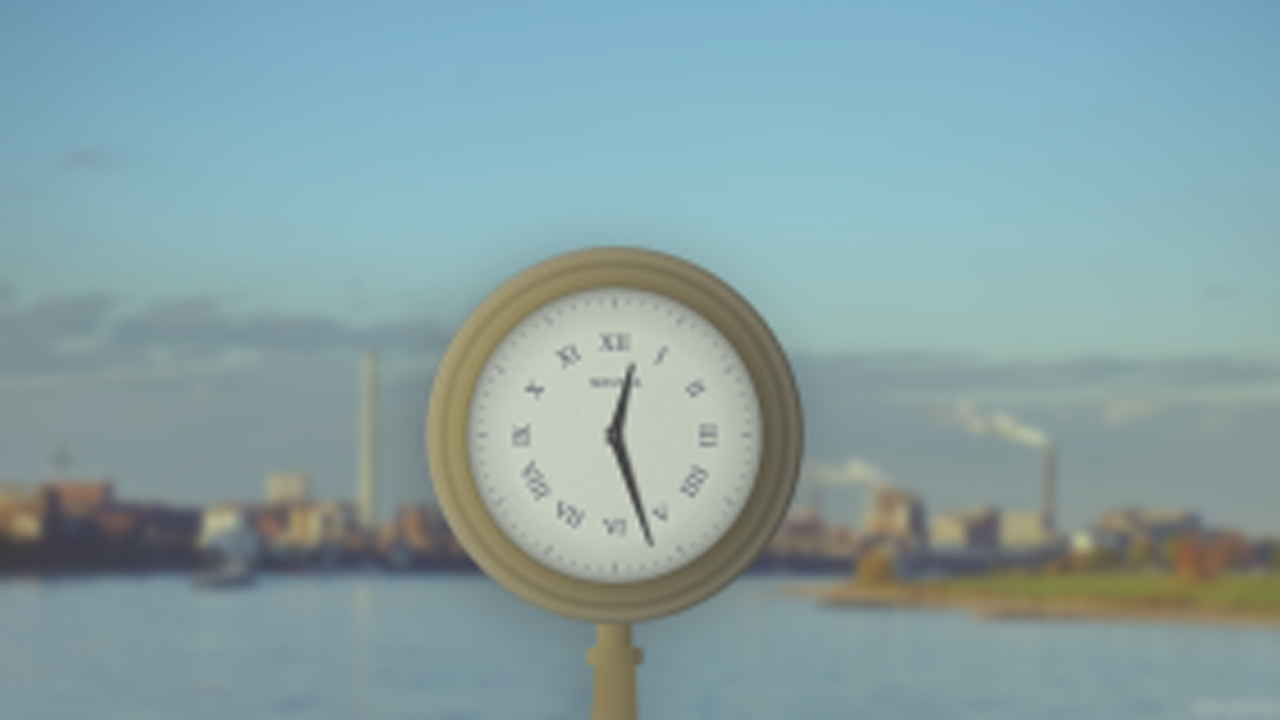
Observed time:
{"hour": 12, "minute": 27}
